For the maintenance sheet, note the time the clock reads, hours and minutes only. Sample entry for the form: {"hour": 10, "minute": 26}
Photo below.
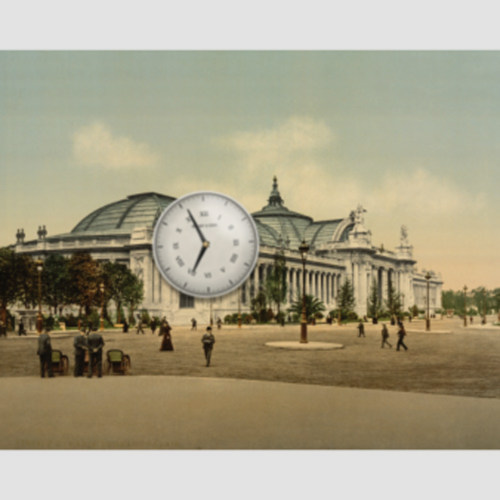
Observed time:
{"hour": 6, "minute": 56}
